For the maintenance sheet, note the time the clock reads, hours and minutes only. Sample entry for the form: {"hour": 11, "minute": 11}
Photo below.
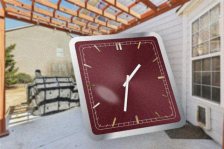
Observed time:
{"hour": 1, "minute": 33}
